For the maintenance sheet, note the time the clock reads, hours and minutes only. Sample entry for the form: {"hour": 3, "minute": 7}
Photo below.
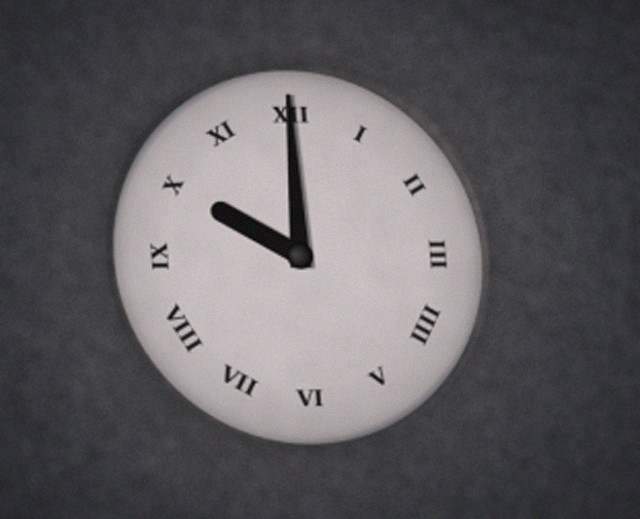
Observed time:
{"hour": 10, "minute": 0}
